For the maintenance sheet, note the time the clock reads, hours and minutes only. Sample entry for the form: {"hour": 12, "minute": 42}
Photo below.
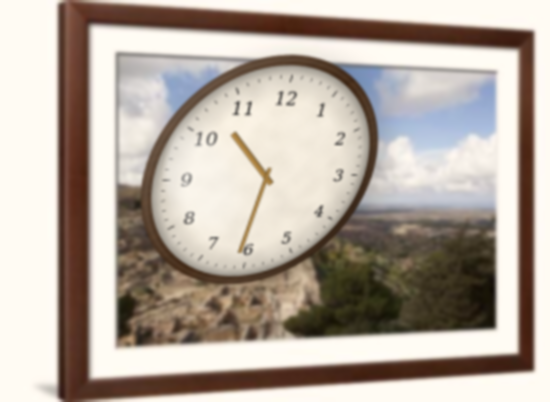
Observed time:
{"hour": 10, "minute": 31}
